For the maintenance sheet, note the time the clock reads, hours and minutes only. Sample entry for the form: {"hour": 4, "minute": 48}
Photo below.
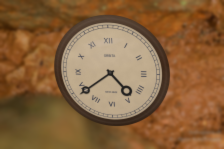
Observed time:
{"hour": 4, "minute": 39}
